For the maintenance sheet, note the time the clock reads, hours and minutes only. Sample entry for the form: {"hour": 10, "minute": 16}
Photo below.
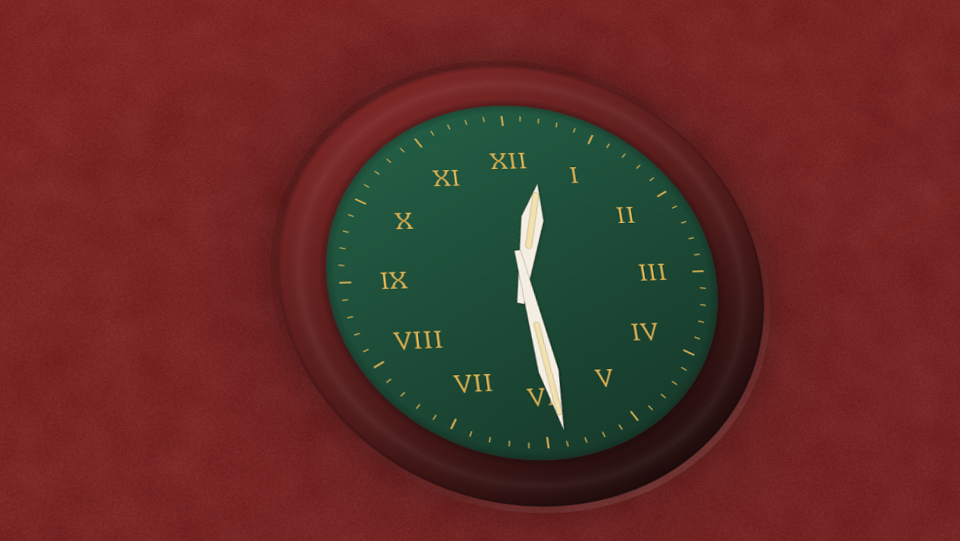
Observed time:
{"hour": 12, "minute": 29}
